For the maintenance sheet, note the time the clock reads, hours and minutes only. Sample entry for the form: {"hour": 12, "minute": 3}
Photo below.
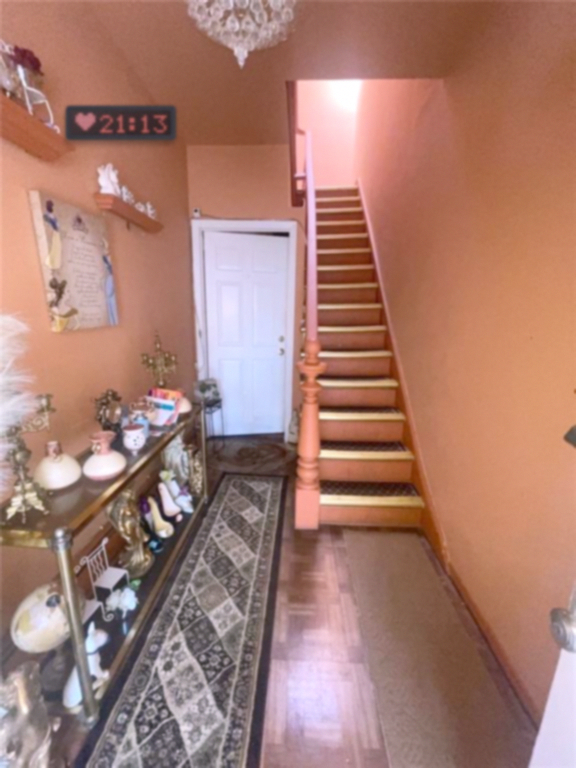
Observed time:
{"hour": 21, "minute": 13}
